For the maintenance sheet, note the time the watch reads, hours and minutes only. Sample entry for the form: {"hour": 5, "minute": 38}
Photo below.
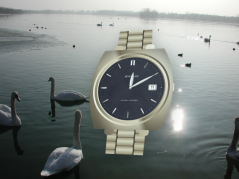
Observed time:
{"hour": 12, "minute": 10}
